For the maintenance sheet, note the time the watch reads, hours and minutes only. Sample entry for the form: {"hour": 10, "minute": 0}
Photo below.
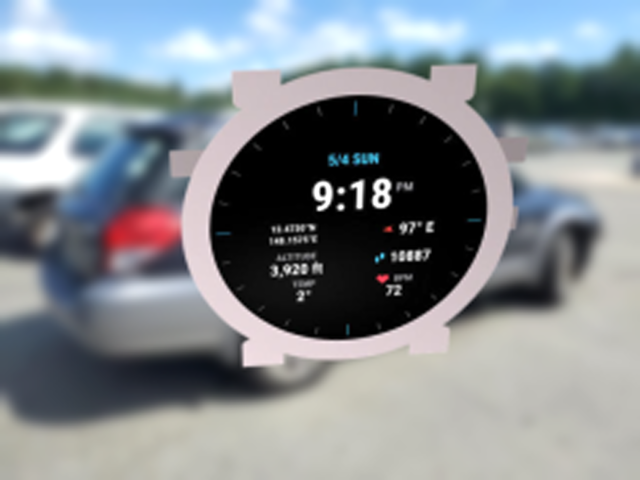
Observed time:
{"hour": 9, "minute": 18}
